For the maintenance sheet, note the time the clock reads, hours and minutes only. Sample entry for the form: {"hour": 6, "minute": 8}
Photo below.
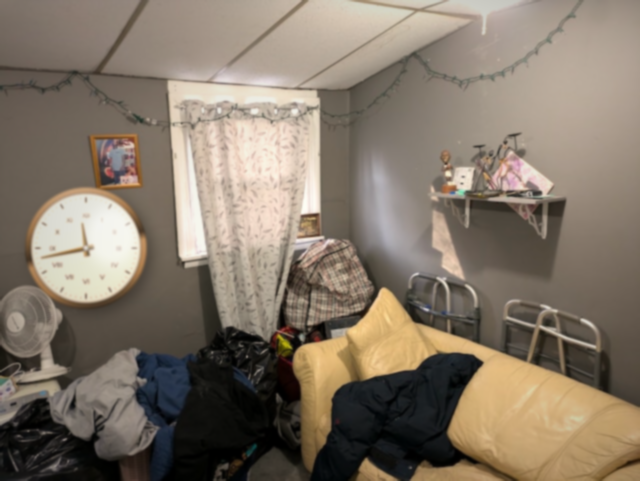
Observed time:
{"hour": 11, "minute": 43}
